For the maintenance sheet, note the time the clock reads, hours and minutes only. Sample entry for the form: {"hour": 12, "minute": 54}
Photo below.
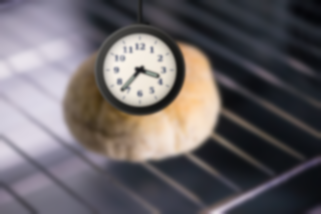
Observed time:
{"hour": 3, "minute": 37}
